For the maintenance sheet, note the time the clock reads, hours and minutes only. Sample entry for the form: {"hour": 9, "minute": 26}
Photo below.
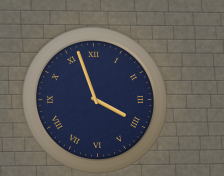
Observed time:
{"hour": 3, "minute": 57}
